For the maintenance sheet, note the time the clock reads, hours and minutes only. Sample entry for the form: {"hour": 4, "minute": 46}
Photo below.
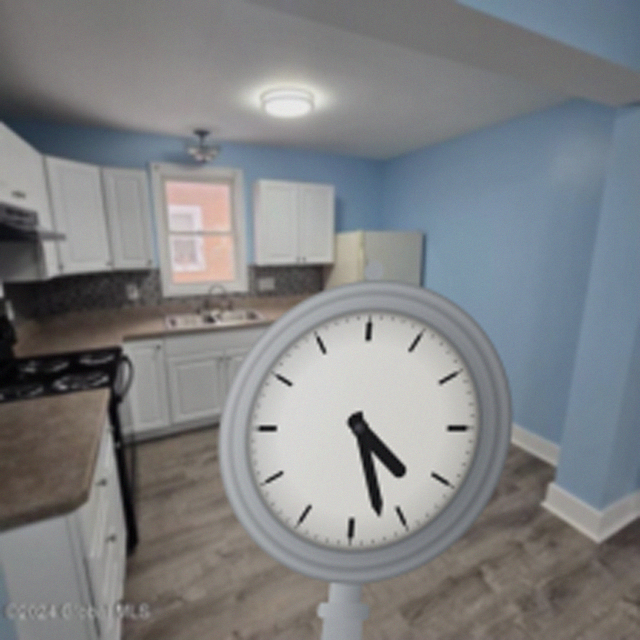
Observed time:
{"hour": 4, "minute": 27}
